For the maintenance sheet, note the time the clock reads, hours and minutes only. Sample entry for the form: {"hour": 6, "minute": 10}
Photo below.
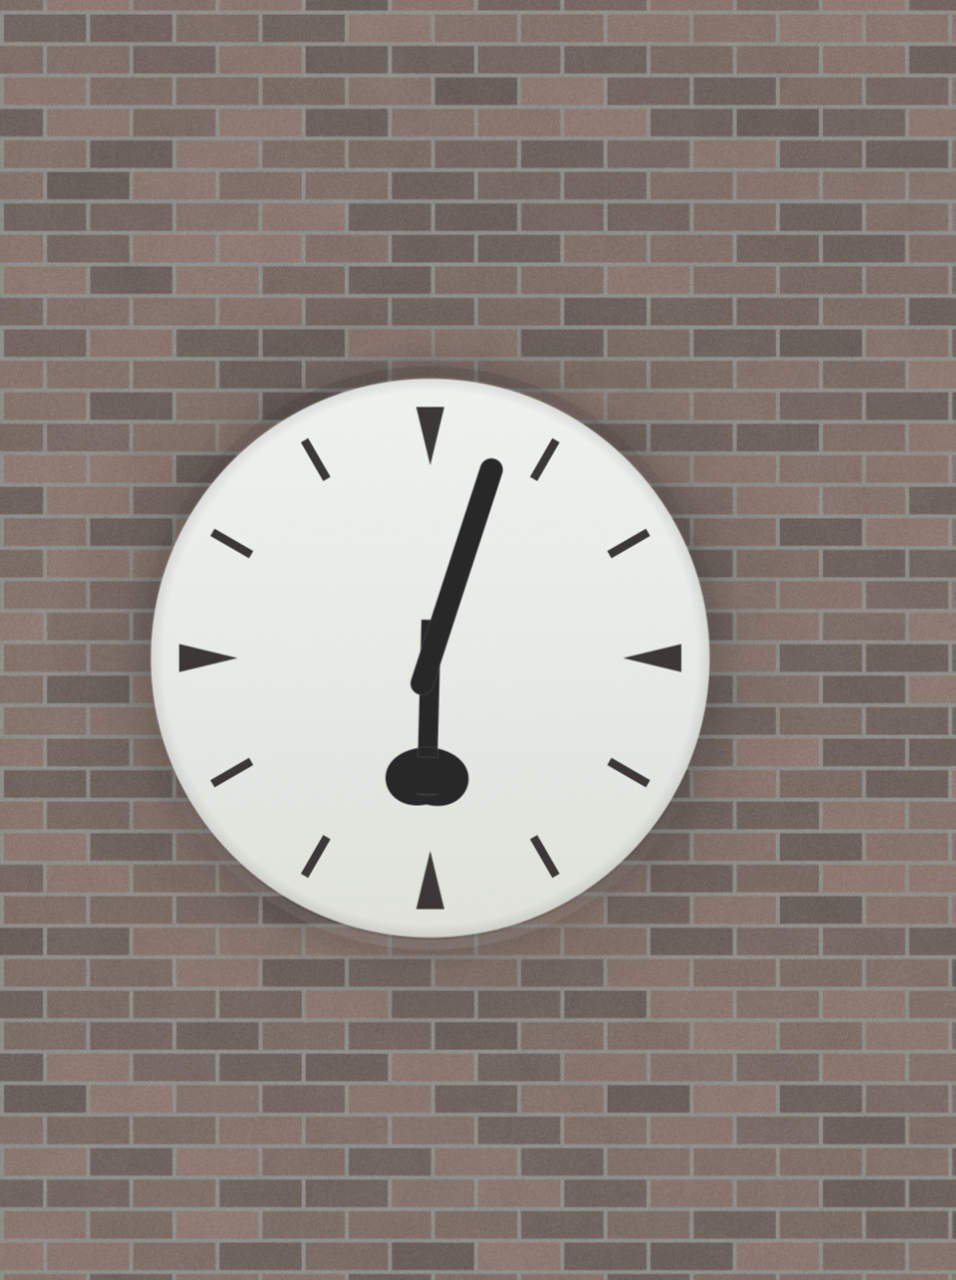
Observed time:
{"hour": 6, "minute": 3}
